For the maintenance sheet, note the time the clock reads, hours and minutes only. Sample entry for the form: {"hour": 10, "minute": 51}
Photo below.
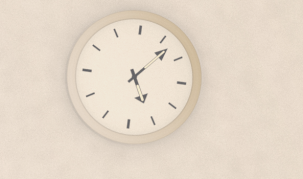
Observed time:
{"hour": 5, "minute": 7}
